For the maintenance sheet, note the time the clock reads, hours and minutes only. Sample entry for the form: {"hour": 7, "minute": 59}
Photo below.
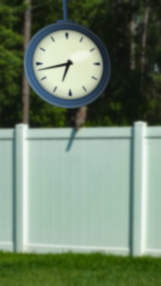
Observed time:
{"hour": 6, "minute": 43}
